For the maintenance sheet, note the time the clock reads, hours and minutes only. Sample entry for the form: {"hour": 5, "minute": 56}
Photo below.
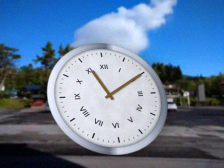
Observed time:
{"hour": 11, "minute": 10}
